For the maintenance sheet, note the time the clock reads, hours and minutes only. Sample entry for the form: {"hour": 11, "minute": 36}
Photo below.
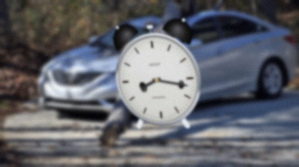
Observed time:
{"hour": 8, "minute": 17}
